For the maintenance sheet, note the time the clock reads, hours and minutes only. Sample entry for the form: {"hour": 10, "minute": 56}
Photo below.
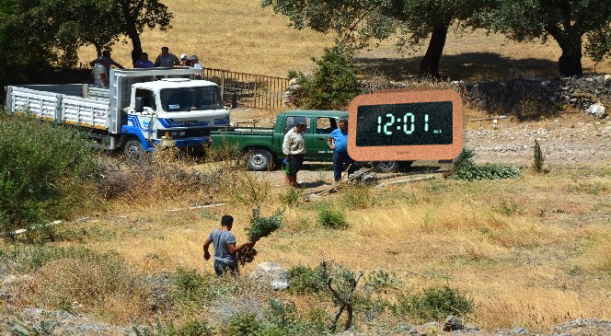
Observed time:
{"hour": 12, "minute": 1}
